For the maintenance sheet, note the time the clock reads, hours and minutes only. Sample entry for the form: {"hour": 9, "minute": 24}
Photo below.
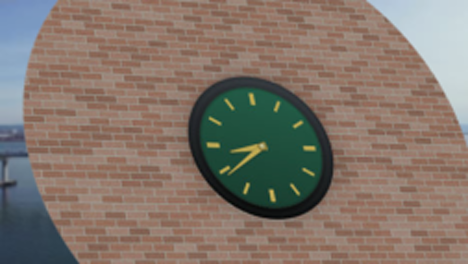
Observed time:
{"hour": 8, "minute": 39}
